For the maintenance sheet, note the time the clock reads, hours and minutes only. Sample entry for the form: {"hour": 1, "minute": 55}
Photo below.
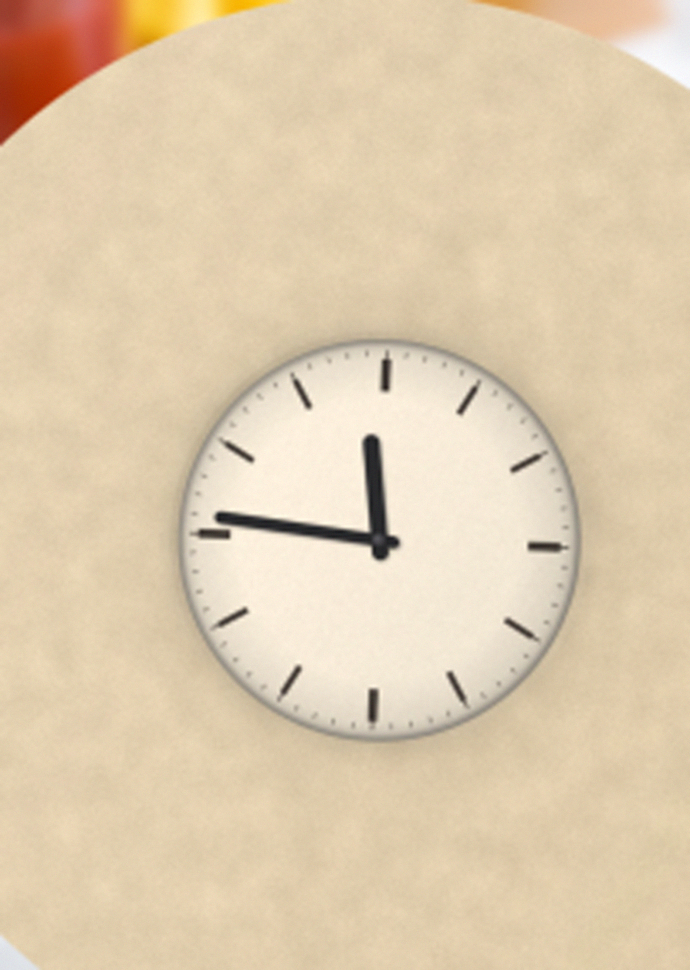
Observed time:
{"hour": 11, "minute": 46}
